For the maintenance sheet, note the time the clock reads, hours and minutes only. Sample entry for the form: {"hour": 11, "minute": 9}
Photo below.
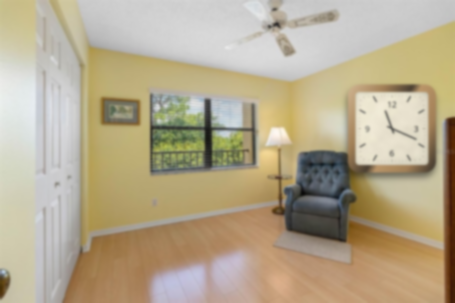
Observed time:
{"hour": 11, "minute": 19}
